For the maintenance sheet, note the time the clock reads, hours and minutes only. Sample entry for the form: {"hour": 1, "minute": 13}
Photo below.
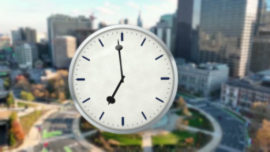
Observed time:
{"hour": 6, "minute": 59}
